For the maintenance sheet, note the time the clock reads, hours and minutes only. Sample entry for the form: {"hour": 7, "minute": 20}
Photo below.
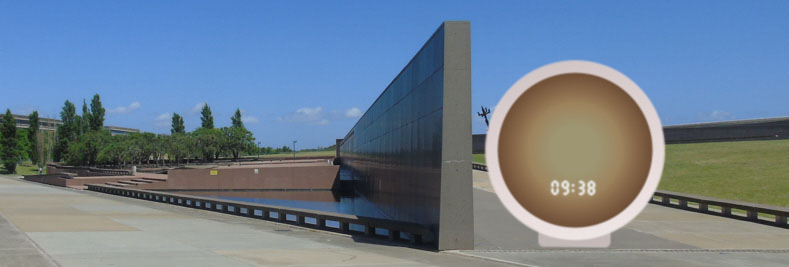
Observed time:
{"hour": 9, "minute": 38}
